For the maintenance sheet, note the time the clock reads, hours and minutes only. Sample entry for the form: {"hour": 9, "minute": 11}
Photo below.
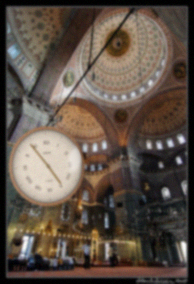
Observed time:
{"hour": 4, "minute": 54}
